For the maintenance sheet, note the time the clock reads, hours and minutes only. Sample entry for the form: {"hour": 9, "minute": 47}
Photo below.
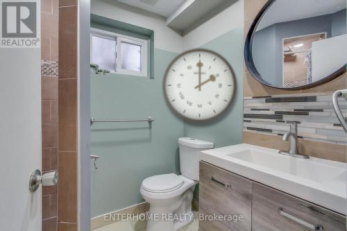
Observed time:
{"hour": 2, "minute": 0}
